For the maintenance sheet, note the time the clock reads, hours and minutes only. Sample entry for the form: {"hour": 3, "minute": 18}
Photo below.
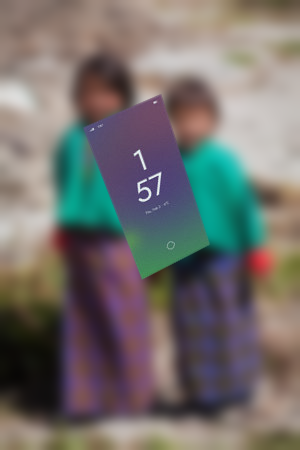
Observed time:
{"hour": 1, "minute": 57}
